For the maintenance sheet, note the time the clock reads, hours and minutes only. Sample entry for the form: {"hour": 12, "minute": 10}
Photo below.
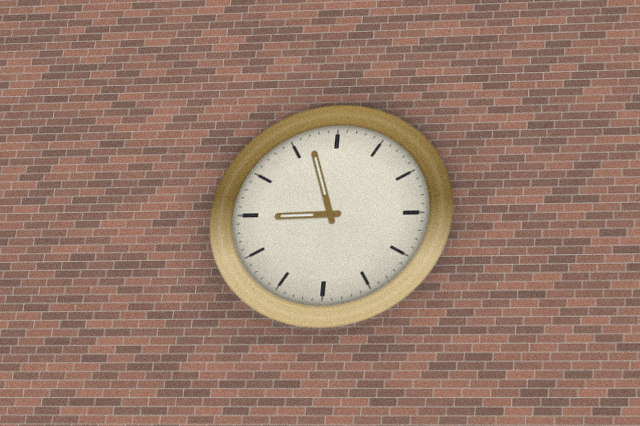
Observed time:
{"hour": 8, "minute": 57}
